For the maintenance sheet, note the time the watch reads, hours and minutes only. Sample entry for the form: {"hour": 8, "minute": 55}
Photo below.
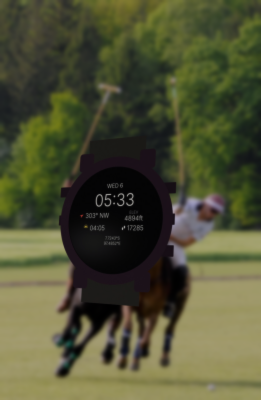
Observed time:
{"hour": 5, "minute": 33}
